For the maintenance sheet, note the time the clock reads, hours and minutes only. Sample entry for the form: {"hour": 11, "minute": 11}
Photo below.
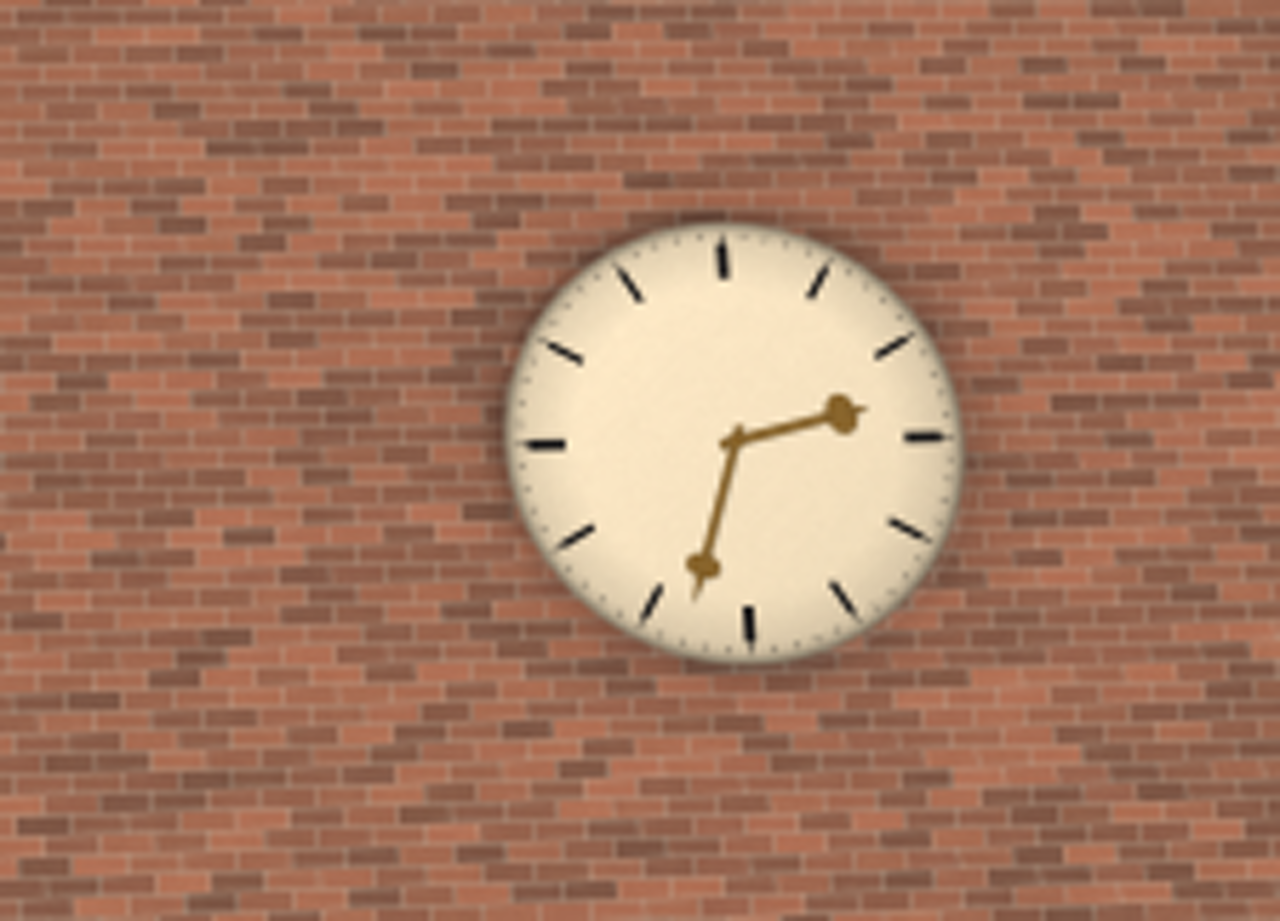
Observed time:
{"hour": 2, "minute": 33}
